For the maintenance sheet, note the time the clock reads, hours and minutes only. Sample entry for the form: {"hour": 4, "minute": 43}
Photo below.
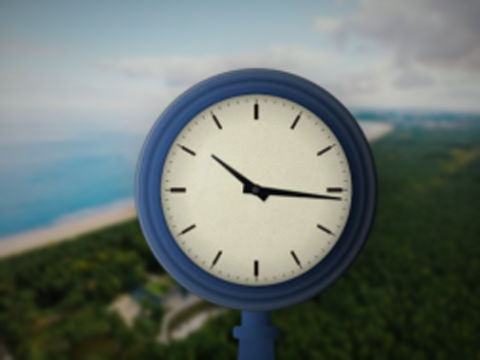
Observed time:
{"hour": 10, "minute": 16}
